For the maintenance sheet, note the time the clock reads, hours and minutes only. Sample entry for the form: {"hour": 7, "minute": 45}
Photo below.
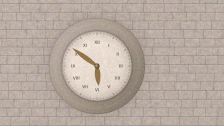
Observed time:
{"hour": 5, "minute": 51}
